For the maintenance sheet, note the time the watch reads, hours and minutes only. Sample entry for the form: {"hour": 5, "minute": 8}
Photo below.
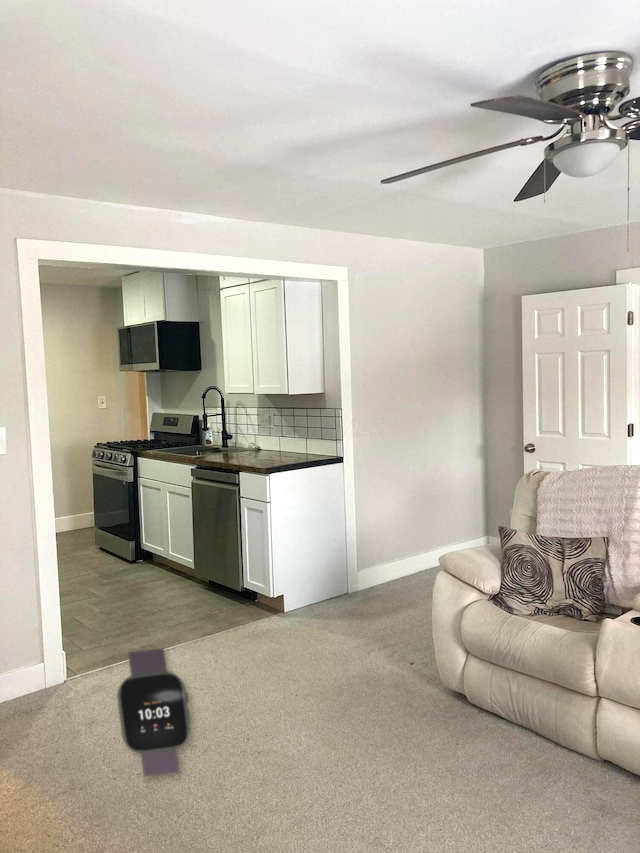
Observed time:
{"hour": 10, "minute": 3}
